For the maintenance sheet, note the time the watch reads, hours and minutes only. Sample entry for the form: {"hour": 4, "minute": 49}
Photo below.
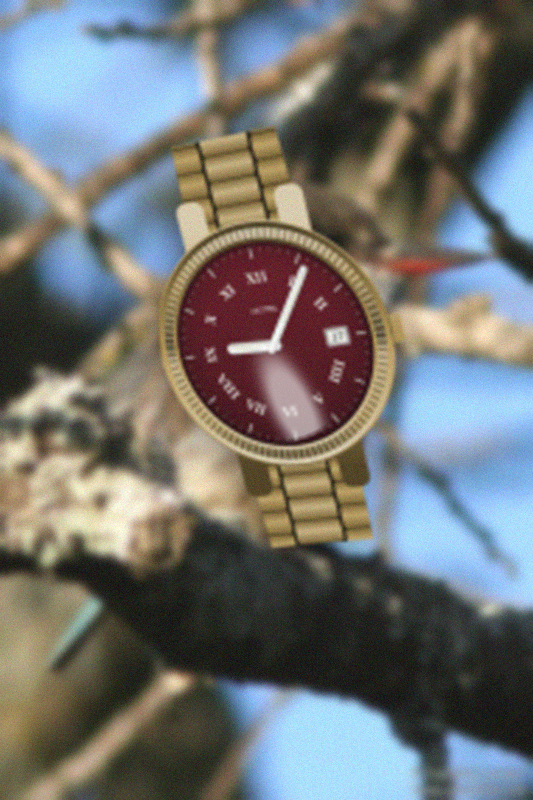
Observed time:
{"hour": 9, "minute": 6}
